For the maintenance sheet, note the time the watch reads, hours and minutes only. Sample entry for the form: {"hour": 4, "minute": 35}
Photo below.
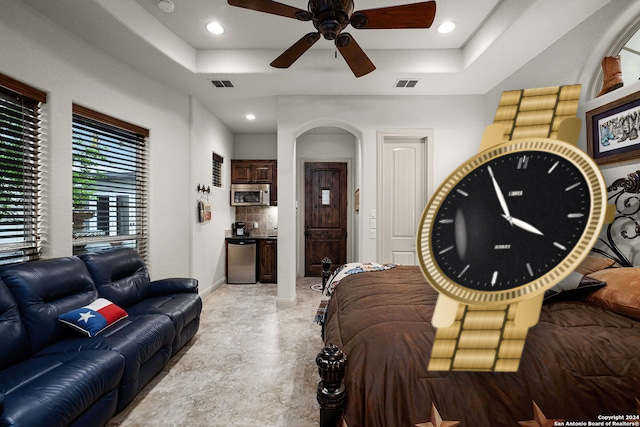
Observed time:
{"hour": 3, "minute": 55}
